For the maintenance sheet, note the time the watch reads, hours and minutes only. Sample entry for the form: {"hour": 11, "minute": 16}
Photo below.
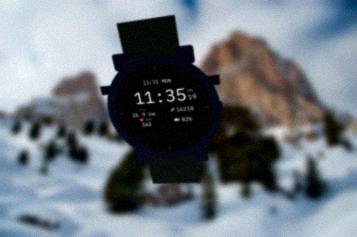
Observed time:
{"hour": 11, "minute": 35}
